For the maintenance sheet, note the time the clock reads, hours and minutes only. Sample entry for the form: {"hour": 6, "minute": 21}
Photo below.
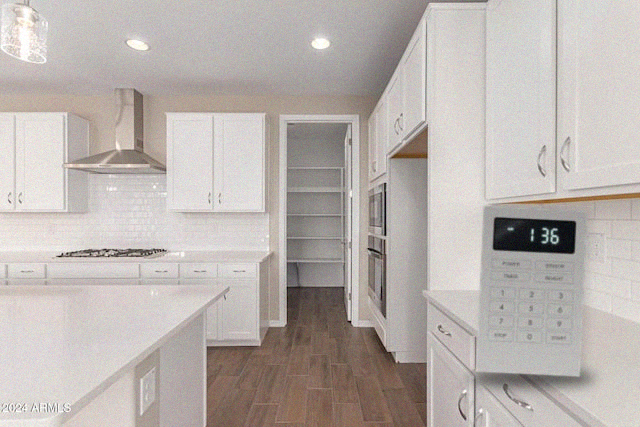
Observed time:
{"hour": 1, "minute": 36}
